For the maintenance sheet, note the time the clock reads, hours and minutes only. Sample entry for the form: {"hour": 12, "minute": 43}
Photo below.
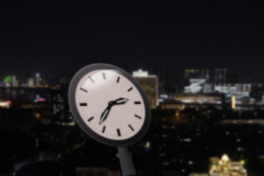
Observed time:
{"hour": 2, "minute": 37}
